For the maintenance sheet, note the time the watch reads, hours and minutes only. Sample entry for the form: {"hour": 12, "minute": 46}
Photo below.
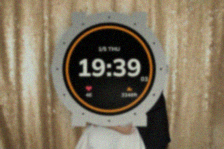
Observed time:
{"hour": 19, "minute": 39}
